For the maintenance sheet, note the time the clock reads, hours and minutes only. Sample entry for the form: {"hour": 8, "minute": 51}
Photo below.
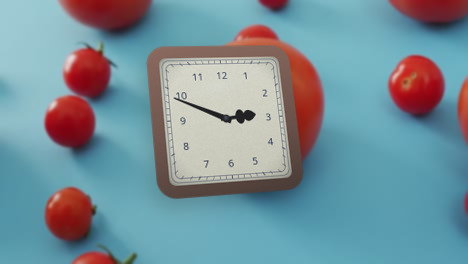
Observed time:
{"hour": 2, "minute": 49}
